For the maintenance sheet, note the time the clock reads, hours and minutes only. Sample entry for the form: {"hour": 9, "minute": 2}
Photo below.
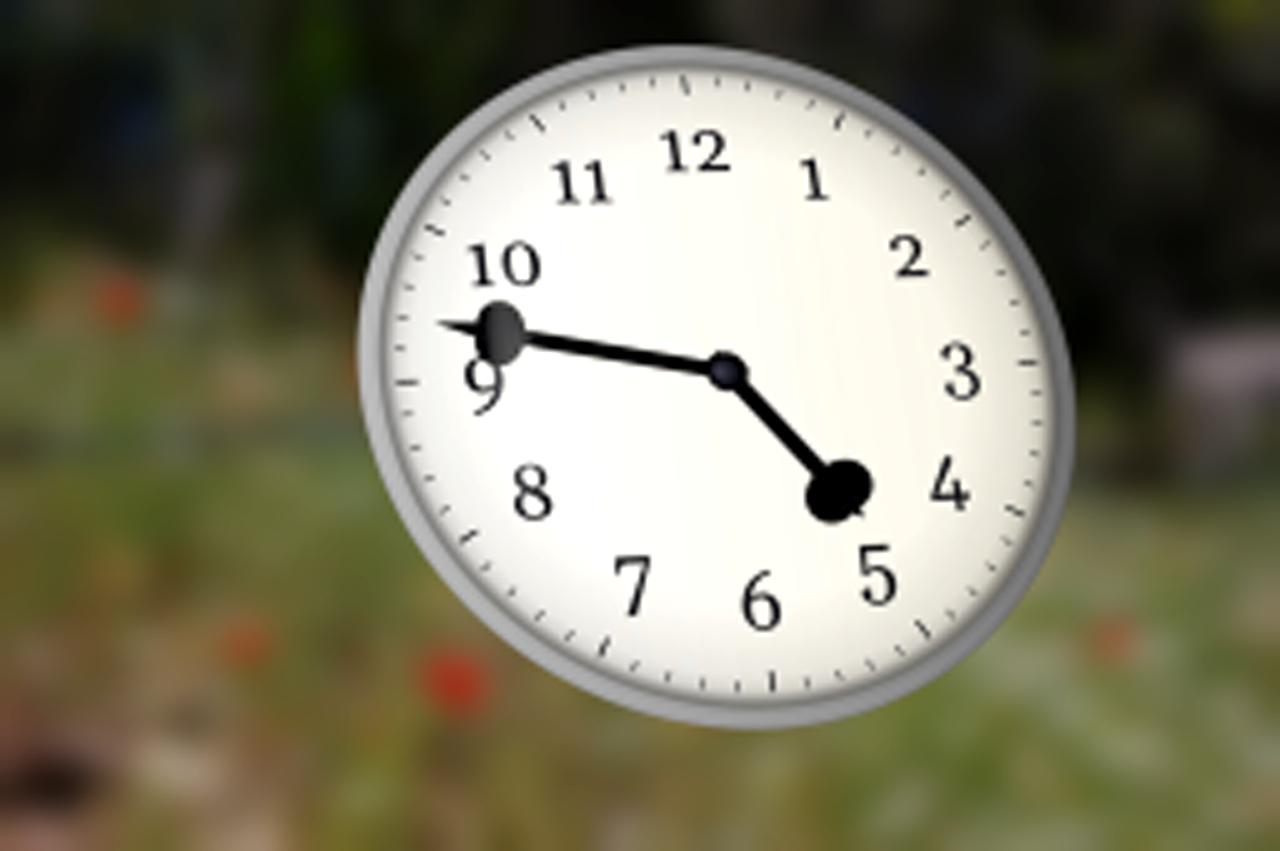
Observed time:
{"hour": 4, "minute": 47}
